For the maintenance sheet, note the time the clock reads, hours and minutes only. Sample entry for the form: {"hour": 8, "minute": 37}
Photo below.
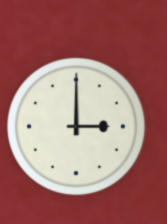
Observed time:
{"hour": 3, "minute": 0}
